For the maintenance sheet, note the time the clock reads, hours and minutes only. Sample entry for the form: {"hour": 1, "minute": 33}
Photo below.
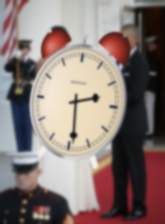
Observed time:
{"hour": 2, "minute": 29}
